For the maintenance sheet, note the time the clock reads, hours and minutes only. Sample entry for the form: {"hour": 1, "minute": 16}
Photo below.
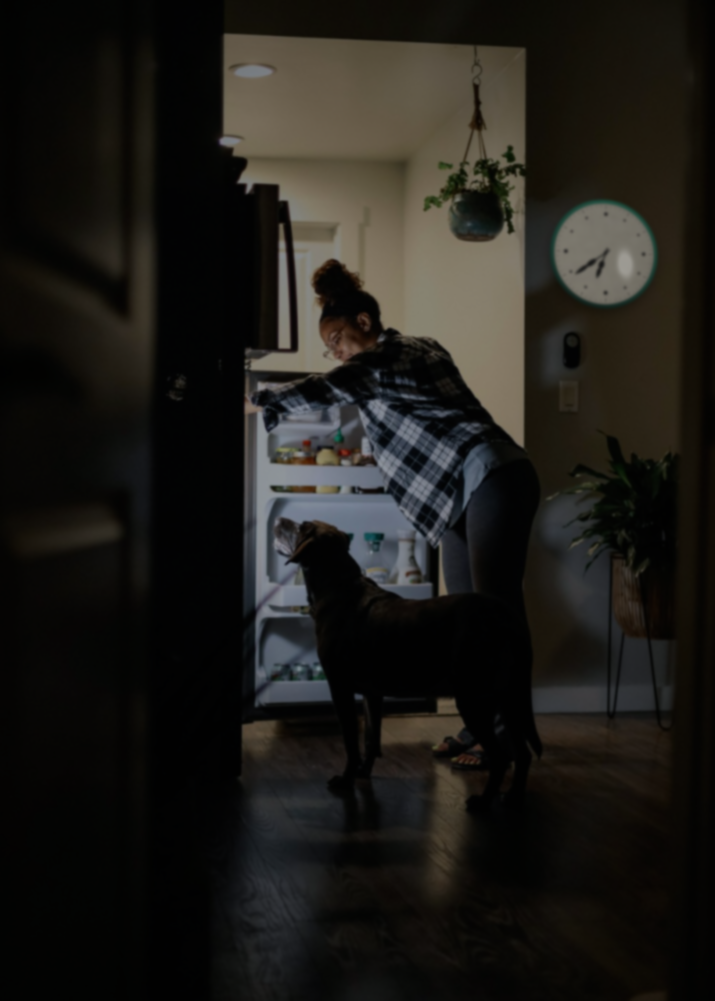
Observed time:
{"hour": 6, "minute": 39}
